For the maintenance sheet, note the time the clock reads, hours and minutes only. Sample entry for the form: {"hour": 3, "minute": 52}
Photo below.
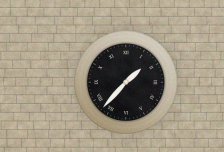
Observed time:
{"hour": 1, "minute": 37}
